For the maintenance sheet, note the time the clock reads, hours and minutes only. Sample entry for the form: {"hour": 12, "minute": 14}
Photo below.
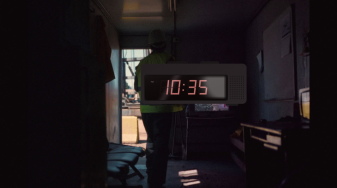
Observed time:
{"hour": 10, "minute": 35}
